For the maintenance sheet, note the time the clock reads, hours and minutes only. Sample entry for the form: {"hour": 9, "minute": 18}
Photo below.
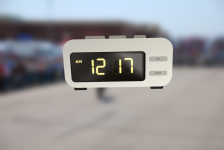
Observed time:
{"hour": 12, "minute": 17}
